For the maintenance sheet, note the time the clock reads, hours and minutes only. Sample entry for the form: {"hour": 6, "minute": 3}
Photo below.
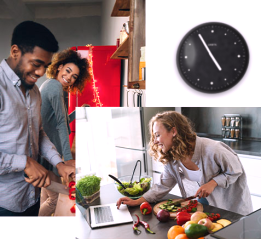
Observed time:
{"hour": 4, "minute": 55}
